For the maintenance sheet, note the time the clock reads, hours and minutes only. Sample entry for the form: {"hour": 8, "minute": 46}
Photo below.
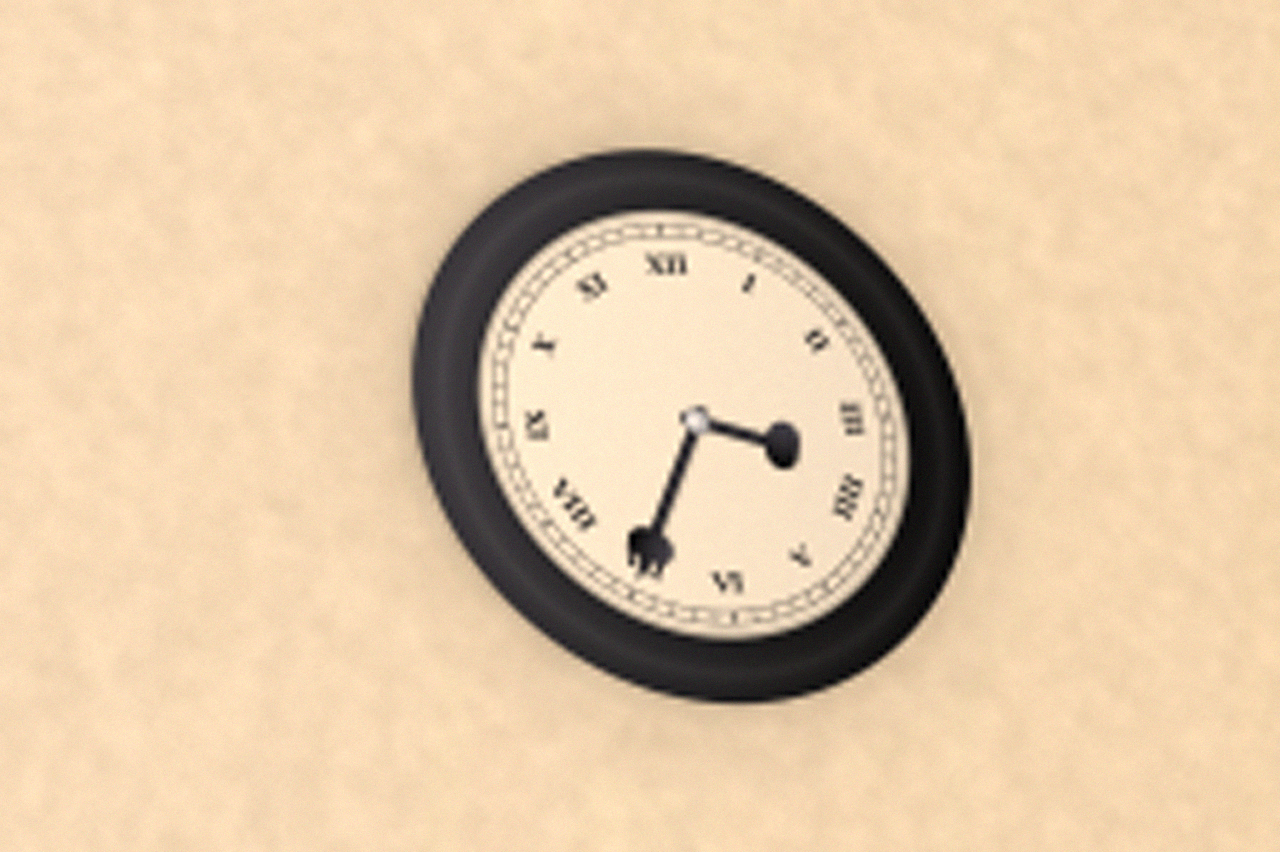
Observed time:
{"hour": 3, "minute": 35}
